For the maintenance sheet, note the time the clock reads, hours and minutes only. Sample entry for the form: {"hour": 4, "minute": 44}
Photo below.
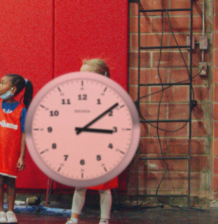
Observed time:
{"hour": 3, "minute": 9}
